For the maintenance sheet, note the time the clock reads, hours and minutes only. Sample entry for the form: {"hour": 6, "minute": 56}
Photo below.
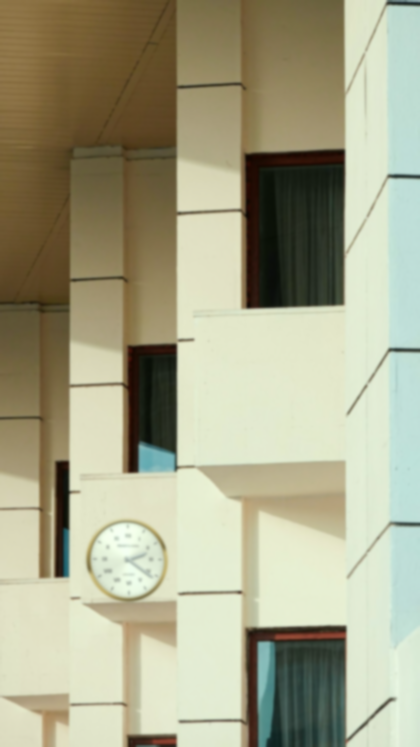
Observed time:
{"hour": 2, "minute": 21}
